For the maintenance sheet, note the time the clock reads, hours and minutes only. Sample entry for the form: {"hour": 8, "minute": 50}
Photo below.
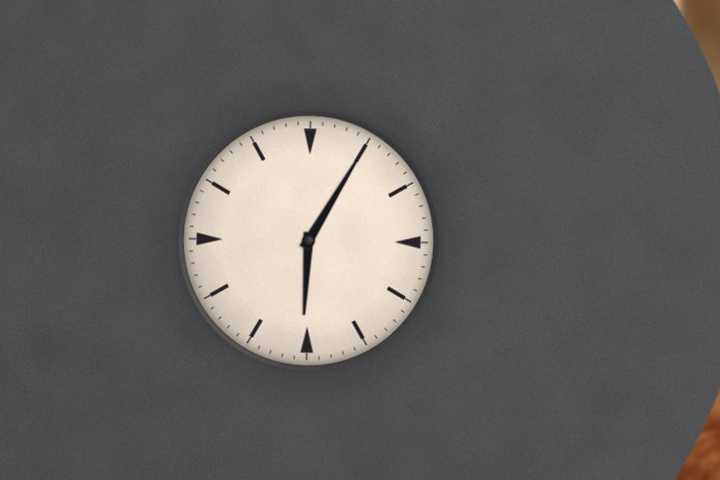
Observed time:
{"hour": 6, "minute": 5}
